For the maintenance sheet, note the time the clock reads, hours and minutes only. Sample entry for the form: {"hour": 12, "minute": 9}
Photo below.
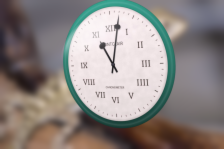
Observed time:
{"hour": 11, "minute": 2}
